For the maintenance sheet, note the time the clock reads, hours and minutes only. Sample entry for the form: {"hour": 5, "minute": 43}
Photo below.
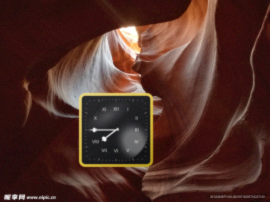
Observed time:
{"hour": 7, "minute": 45}
